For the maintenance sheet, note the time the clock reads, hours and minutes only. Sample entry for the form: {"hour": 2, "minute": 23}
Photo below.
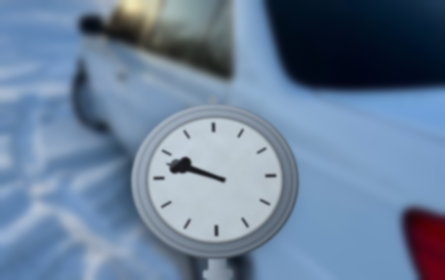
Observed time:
{"hour": 9, "minute": 48}
